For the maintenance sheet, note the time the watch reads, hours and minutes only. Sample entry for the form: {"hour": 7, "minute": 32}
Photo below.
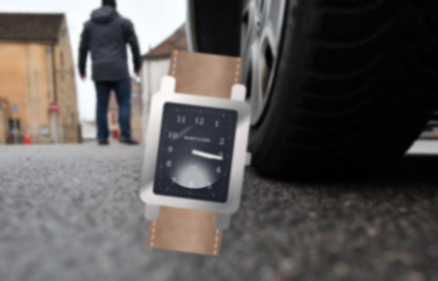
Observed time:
{"hour": 3, "minute": 16}
